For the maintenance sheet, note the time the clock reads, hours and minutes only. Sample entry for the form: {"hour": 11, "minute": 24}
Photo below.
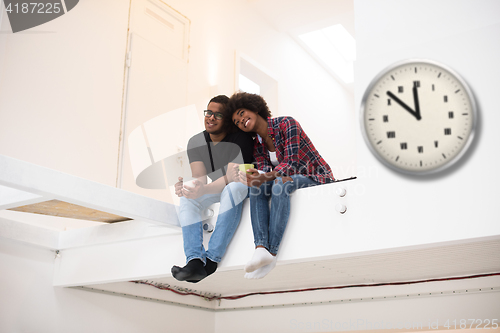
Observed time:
{"hour": 11, "minute": 52}
